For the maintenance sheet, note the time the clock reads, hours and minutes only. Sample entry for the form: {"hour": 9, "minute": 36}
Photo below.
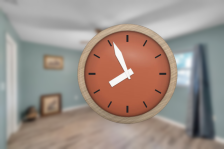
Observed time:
{"hour": 7, "minute": 56}
